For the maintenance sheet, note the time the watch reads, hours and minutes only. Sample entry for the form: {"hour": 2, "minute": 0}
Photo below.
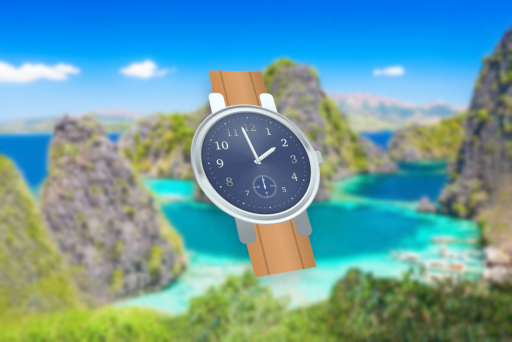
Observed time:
{"hour": 1, "minute": 58}
